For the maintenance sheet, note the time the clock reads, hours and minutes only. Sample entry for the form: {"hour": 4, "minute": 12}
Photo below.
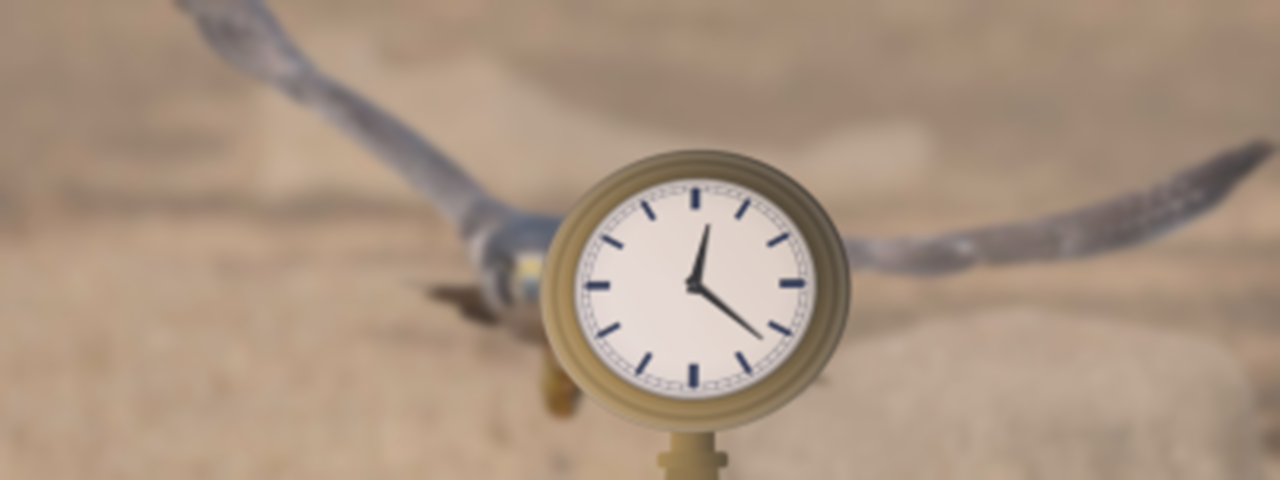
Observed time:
{"hour": 12, "minute": 22}
